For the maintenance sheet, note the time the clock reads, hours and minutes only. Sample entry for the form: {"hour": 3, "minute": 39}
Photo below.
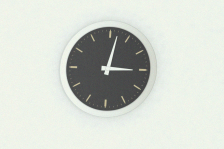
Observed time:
{"hour": 3, "minute": 2}
